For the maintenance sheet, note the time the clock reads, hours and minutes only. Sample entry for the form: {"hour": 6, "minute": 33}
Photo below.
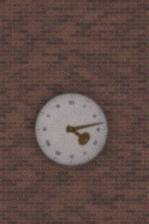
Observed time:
{"hour": 4, "minute": 13}
